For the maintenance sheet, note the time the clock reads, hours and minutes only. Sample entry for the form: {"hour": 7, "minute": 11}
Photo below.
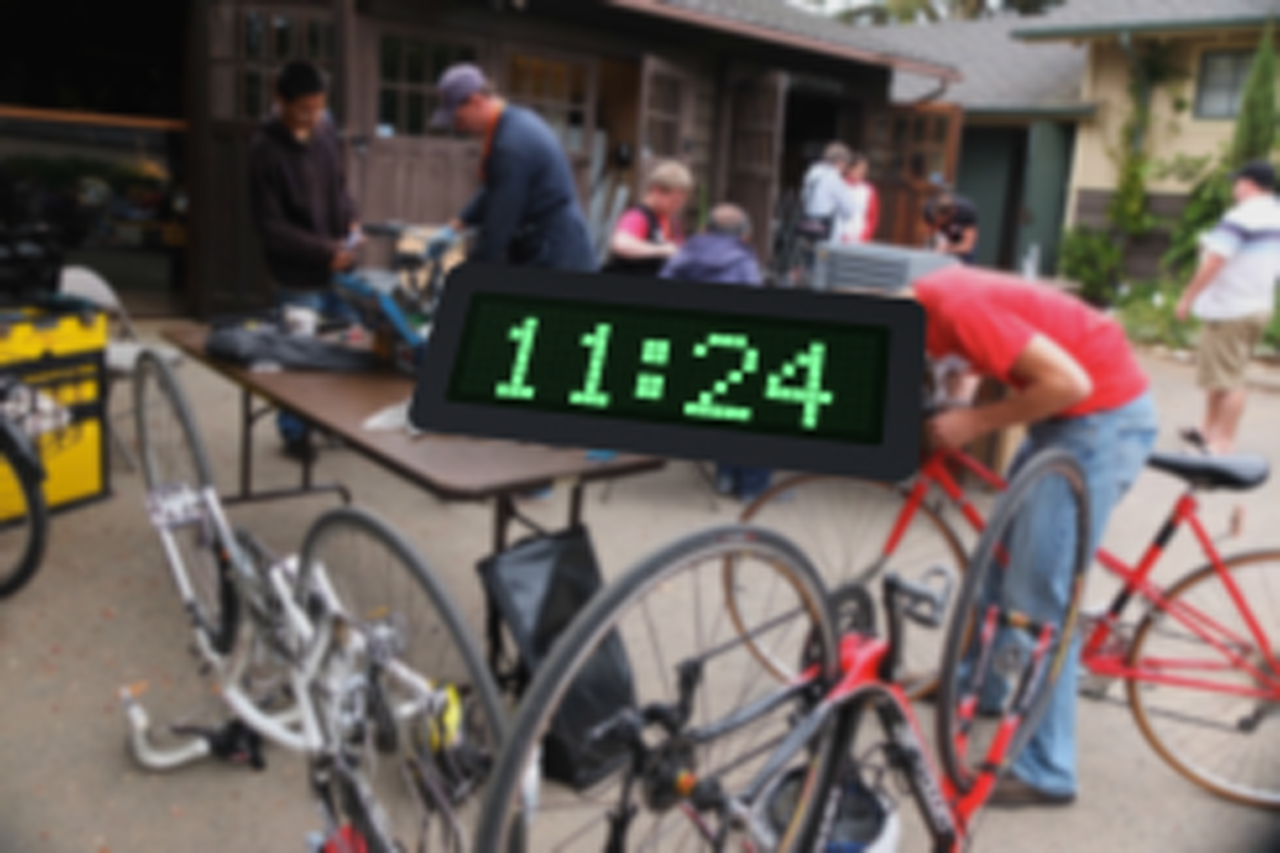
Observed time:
{"hour": 11, "minute": 24}
